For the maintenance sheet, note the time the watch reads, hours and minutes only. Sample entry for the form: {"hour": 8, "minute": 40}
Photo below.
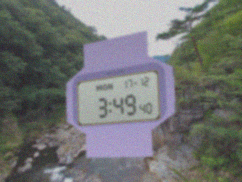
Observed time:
{"hour": 3, "minute": 49}
